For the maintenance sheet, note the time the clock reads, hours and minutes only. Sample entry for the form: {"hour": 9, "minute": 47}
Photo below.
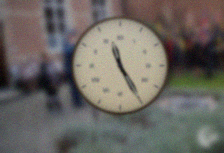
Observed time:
{"hour": 11, "minute": 25}
